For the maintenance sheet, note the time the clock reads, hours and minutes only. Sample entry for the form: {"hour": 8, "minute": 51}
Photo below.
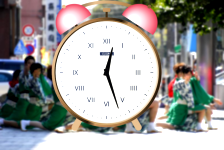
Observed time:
{"hour": 12, "minute": 27}
